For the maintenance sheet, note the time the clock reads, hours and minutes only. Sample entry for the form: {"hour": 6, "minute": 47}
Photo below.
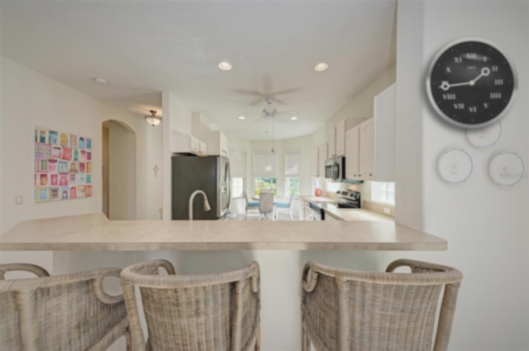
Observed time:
{"hour": 1, "minute": 44}
